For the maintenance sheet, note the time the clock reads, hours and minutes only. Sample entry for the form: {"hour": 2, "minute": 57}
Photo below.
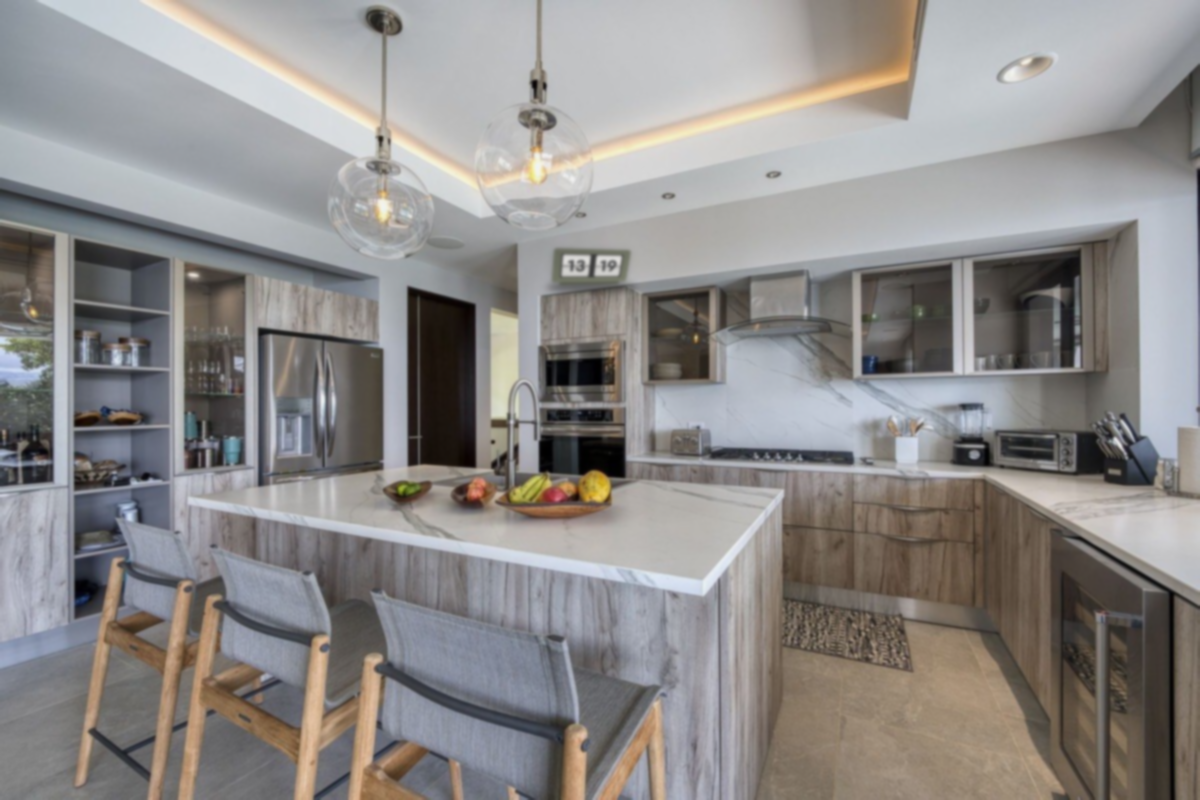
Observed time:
{"hour": 13, "minute": 19}
